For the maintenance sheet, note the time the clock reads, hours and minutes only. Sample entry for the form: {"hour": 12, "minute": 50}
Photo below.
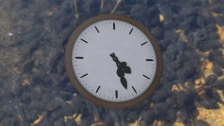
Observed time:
{"hour": 4, "minute": 27}
